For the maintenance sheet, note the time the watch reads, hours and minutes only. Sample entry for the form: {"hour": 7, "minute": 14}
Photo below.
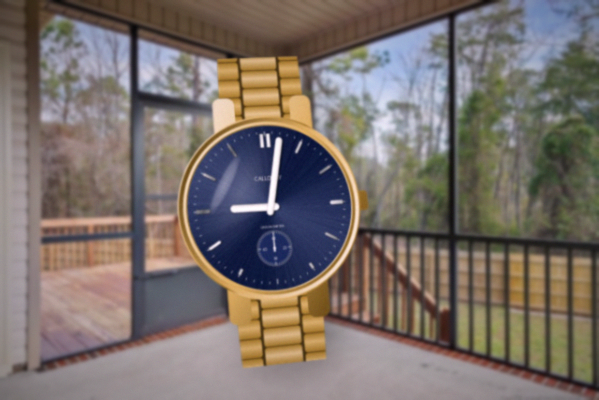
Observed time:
{"hour": 9, "minute": 2}
